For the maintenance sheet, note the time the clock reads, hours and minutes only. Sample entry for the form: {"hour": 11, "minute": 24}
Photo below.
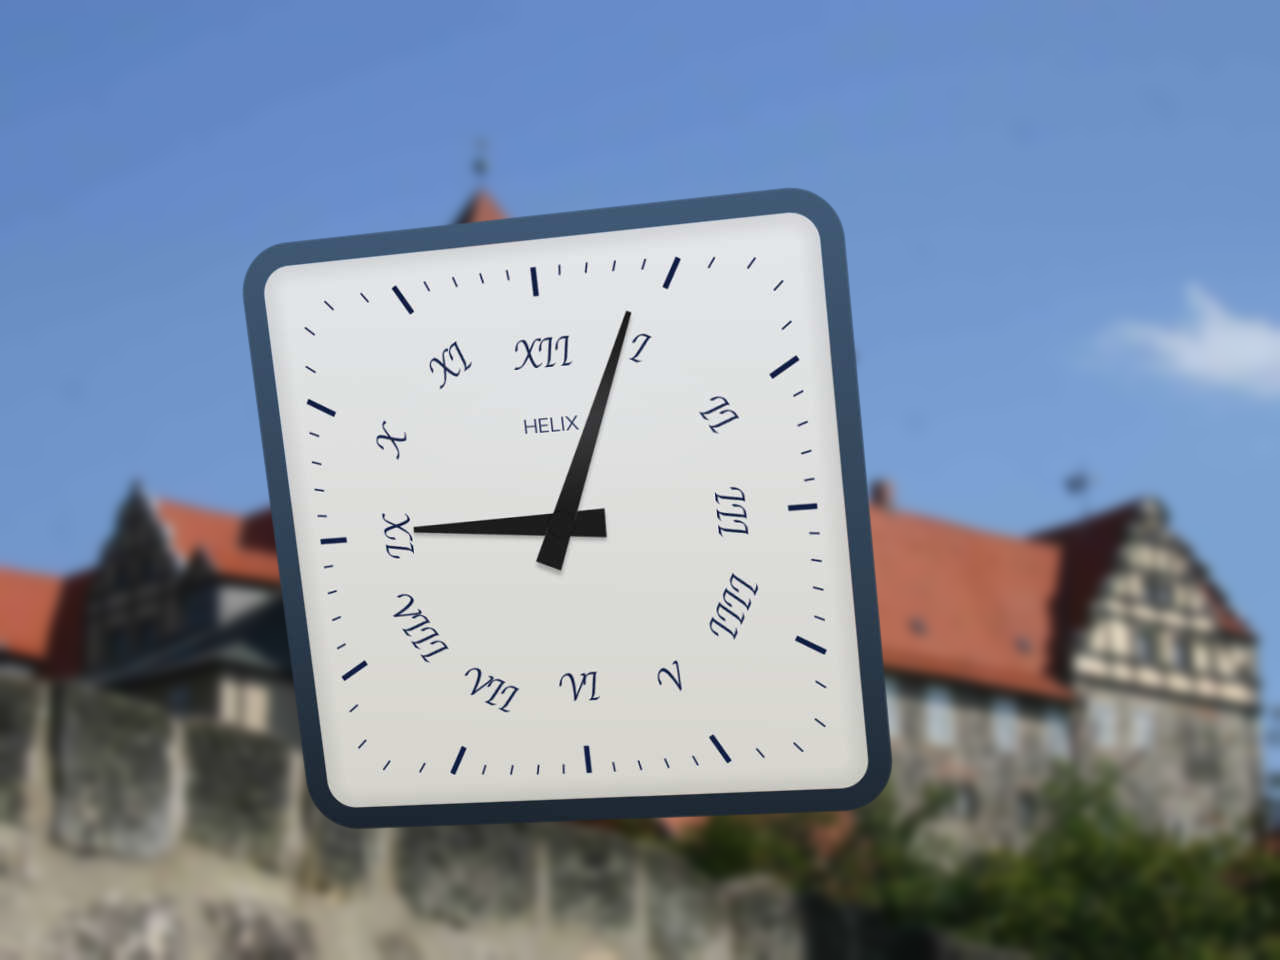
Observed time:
{"hour": 9, "minute": 4}
